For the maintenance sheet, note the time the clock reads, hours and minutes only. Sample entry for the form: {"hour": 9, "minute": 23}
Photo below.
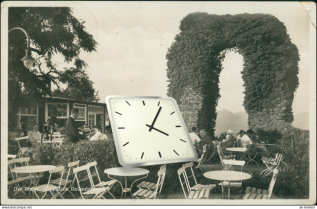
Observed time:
{"hour": 4, "minute": 6}
